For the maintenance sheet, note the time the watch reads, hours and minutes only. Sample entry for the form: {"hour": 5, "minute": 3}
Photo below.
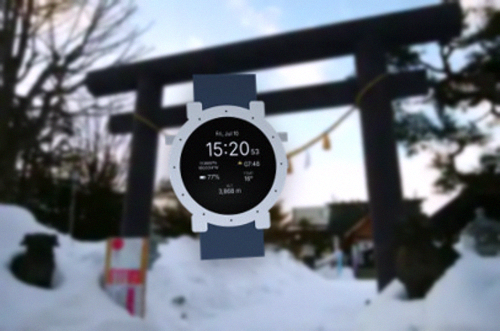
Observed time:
{"hour": 15, "minute": 20}
